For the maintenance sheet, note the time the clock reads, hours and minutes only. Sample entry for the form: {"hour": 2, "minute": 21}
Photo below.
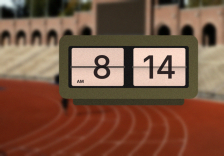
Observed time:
{"hour": 8, "minute": 14}
